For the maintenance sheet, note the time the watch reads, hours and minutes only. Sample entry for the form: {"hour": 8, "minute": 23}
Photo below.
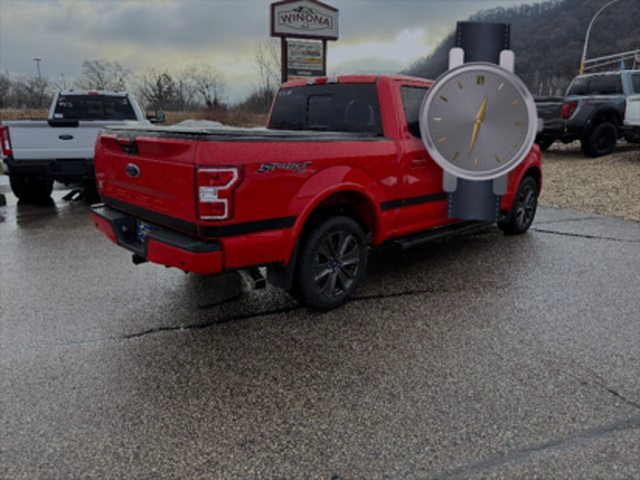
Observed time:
{"hour": 12, "minute": 32}
